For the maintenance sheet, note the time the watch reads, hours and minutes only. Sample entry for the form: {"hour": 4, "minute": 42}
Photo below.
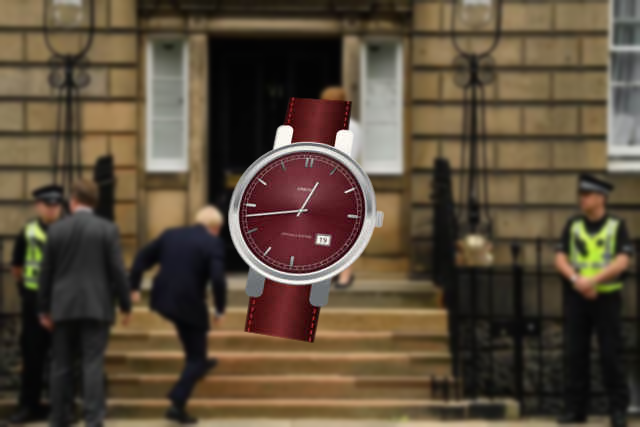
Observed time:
{"hour": 12, "minute": 43}
